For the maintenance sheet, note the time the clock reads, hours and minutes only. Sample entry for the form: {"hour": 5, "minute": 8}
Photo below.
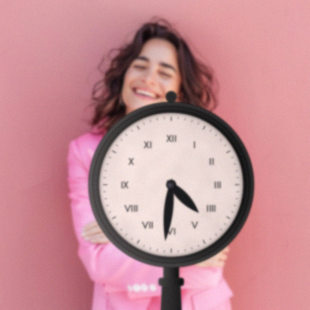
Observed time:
{"hour": 4, "minute": 31}
